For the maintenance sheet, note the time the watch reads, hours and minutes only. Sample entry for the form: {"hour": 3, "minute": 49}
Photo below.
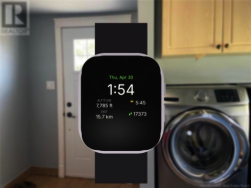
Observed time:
{"hour": 1, "minute": 54}
